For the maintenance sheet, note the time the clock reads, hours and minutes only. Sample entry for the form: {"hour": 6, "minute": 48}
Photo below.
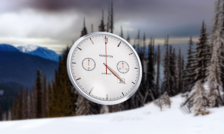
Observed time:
{"hour": 4, "minute": 22}
